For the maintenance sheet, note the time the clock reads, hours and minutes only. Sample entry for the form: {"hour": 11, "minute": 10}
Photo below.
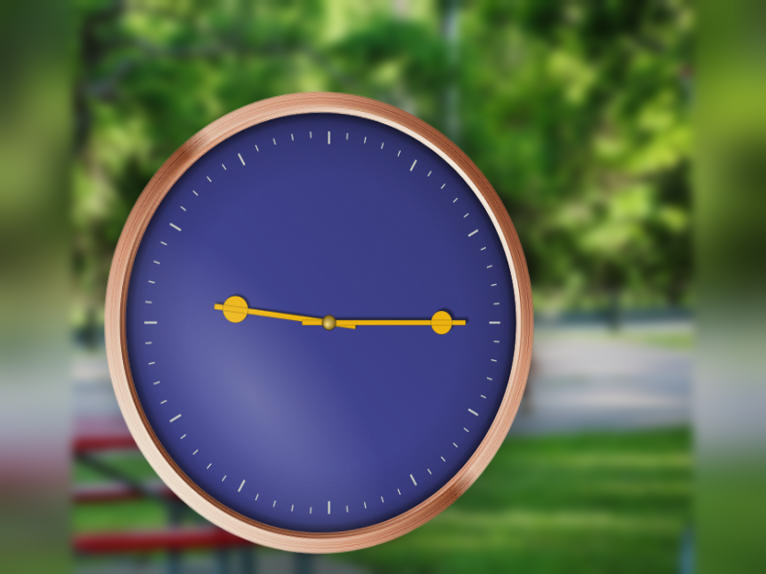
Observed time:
{"hour": 9, "minute": 15}
